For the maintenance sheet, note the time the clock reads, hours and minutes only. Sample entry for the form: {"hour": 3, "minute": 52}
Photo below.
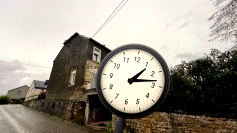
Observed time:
{"hour": 1, "minute": 13}
